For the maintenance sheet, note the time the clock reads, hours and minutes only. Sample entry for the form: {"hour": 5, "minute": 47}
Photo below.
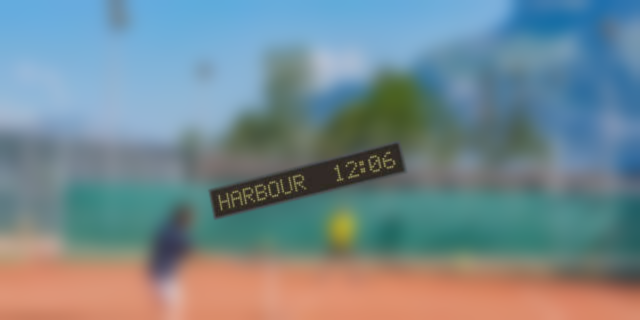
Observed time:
{"hour": 12, "minute": 6}
